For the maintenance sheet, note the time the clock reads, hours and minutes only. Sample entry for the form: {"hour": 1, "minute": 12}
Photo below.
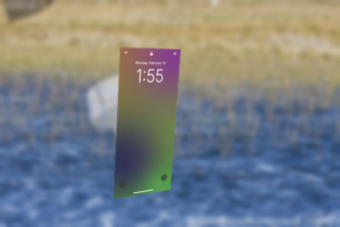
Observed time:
{"hour": 1, "minute": 55}
